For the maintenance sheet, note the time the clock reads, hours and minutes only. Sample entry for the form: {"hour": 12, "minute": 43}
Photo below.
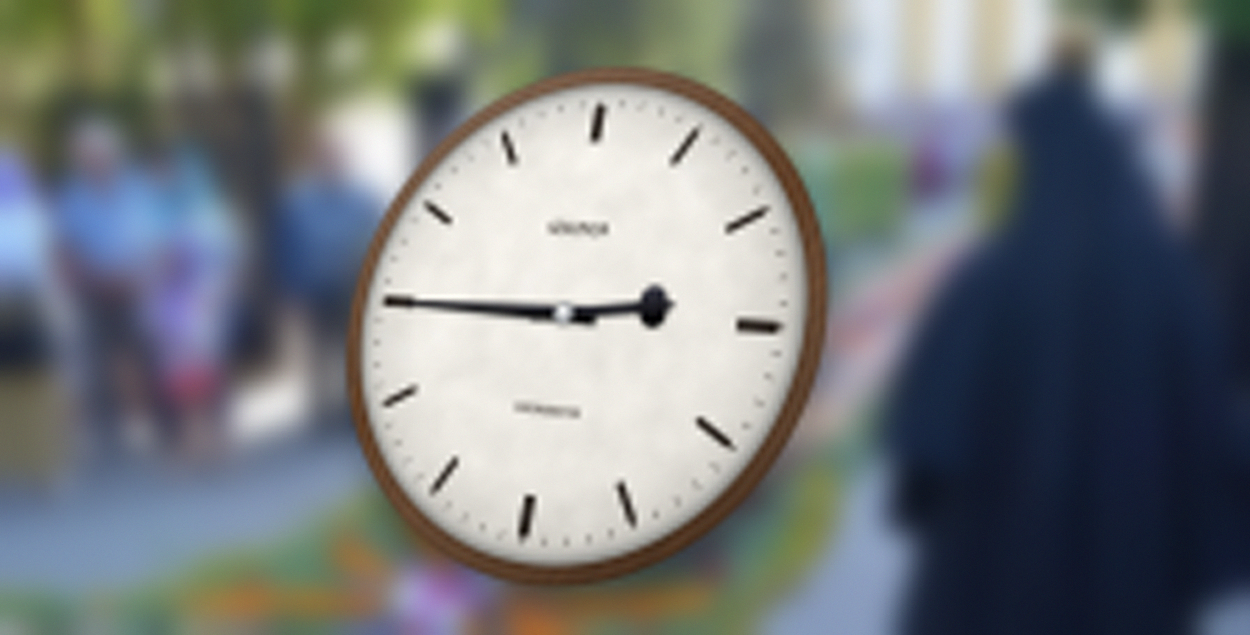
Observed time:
{"hour": 2, "minute": 45}
